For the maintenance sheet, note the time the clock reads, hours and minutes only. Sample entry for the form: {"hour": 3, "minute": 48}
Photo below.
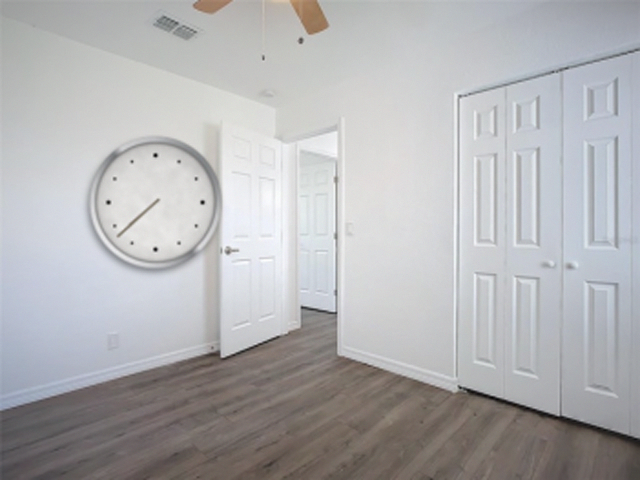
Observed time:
{"hour": 7, "minute": 38}
